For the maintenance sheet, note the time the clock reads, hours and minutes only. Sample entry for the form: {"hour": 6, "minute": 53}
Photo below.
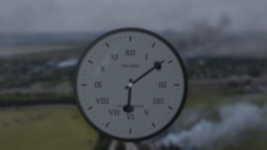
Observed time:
{"hour": 6, "minute": 9}
